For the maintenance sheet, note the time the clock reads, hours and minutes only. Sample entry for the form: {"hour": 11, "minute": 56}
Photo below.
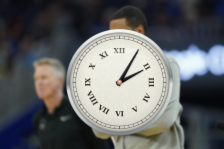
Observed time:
{"hour": 2, "minute": 5}
